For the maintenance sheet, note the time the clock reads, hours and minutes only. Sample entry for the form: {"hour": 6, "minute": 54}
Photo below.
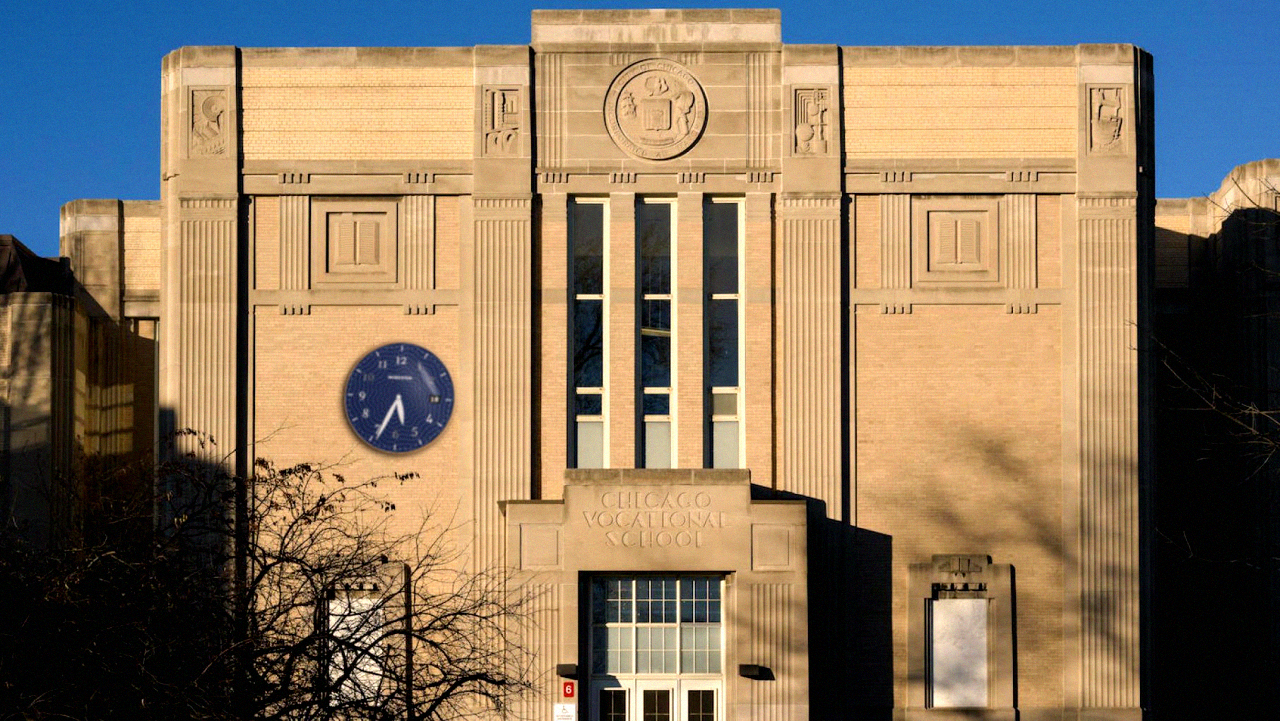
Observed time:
{"hour": 5, "minute": 34}
